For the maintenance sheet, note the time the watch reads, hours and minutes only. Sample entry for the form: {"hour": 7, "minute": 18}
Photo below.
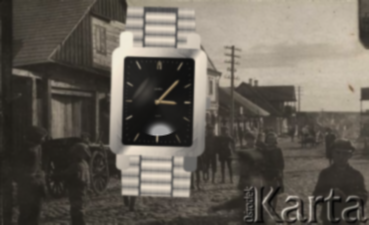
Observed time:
{"hour": 3, "minute": 7}
